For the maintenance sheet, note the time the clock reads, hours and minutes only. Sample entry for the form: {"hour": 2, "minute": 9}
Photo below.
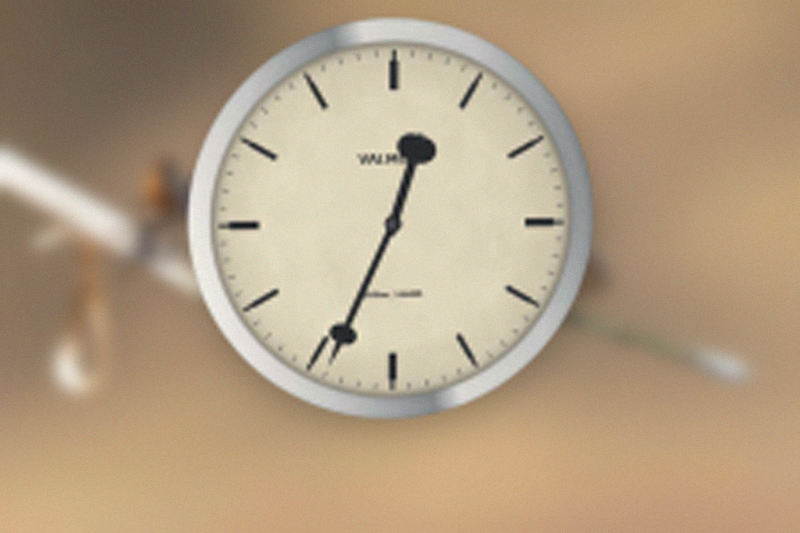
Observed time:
{"hour": 12, "minute": 34}
